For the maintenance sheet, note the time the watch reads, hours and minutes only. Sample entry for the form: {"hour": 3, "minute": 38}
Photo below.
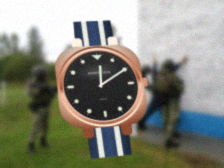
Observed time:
{"hour": 12, "minute": 10}
